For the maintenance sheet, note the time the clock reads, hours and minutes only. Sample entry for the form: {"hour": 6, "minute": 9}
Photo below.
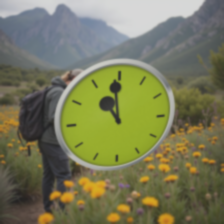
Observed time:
{"hour": 10, "minute": 59}
